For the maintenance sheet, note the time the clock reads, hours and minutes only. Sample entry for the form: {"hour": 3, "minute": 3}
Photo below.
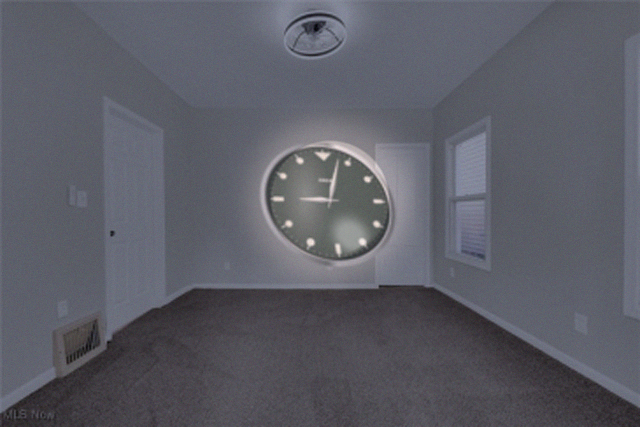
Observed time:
{"hour": 9, "minute": 3}
